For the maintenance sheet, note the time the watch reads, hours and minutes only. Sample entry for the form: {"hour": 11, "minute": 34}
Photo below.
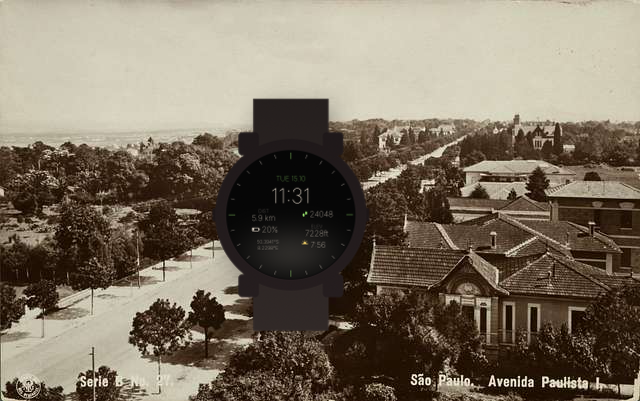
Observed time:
{"hour": 11, "minute": 31}
